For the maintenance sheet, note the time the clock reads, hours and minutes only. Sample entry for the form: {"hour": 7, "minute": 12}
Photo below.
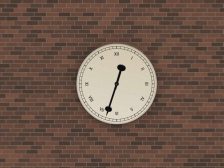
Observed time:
{"hour": 12, "minute": 33}
